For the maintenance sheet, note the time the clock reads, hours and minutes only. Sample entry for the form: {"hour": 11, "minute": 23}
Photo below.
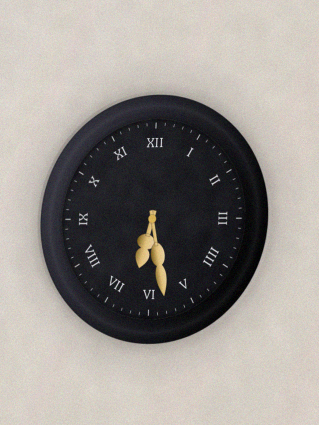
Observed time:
{"hour": 6, "minute": 28}
